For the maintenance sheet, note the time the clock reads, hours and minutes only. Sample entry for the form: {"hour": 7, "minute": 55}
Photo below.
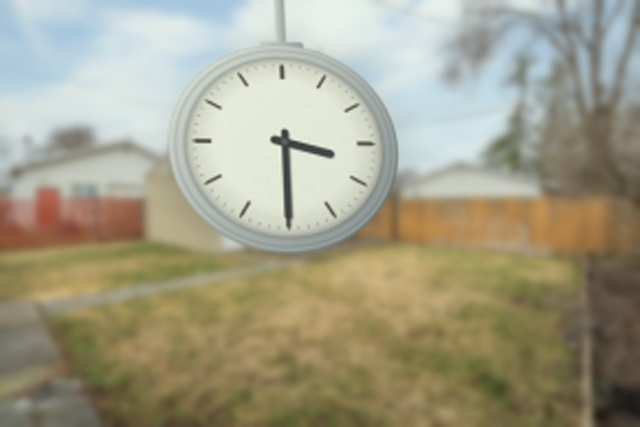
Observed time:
{"hour": 3, "minute": 30}
